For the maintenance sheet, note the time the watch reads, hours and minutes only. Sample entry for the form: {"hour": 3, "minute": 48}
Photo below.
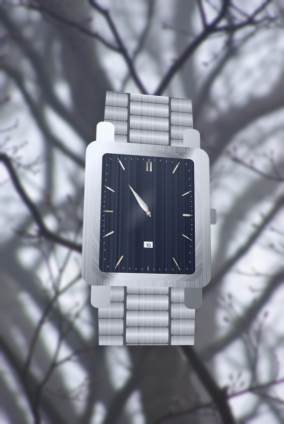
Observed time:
{"hour": 10, "minute": 54}
